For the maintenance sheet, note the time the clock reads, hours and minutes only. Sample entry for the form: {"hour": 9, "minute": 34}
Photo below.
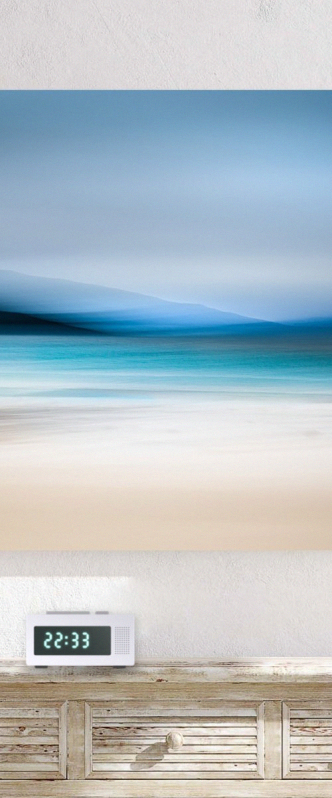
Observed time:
{"hour": 22, "minute": 33}
